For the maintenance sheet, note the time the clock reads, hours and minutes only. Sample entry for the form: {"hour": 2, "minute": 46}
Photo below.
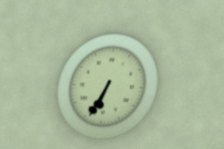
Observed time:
{"hour": 6, "minute": 34}
